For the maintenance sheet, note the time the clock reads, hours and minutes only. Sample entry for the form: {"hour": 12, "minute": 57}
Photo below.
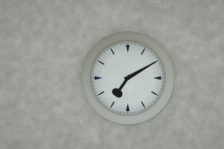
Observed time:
{"hour": 7, "minute": 10}
